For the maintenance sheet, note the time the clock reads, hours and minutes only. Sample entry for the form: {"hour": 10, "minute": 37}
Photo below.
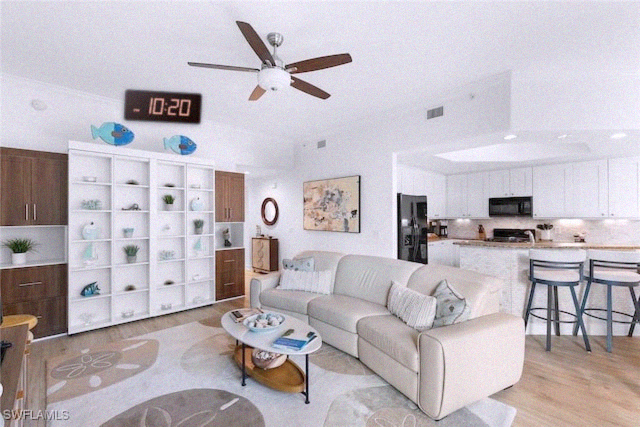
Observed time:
{"hour": 10, "minute": 20}
